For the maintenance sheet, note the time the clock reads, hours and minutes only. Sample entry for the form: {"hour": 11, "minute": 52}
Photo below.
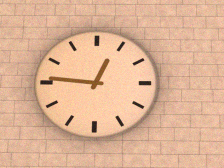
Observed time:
{"hour": 12, "minute": 46}
